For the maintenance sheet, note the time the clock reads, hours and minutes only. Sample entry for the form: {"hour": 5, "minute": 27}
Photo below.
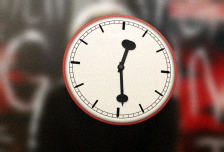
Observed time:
{"hour": 12, "minute": 29}
